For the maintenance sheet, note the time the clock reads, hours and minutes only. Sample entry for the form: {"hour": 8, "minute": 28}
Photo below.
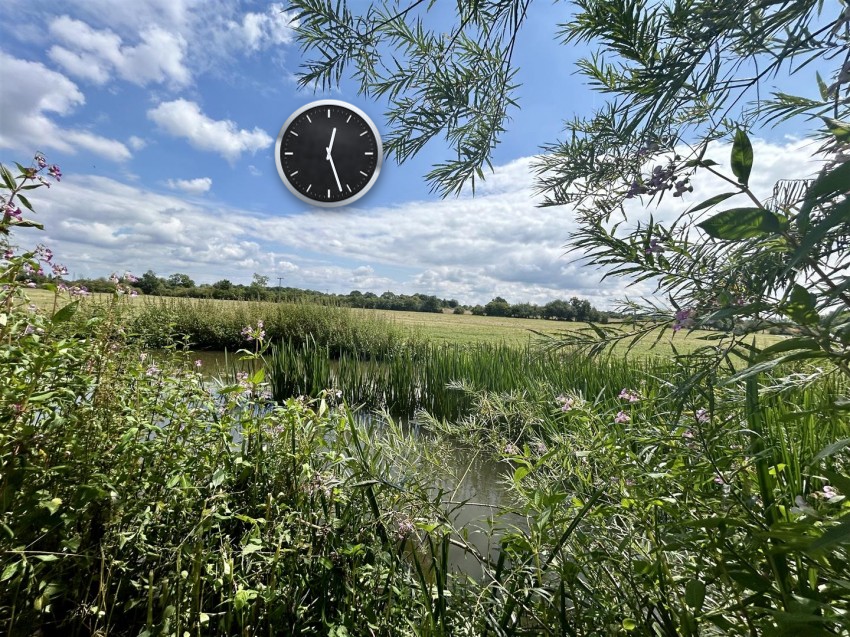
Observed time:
{"hour": 12, "minute": 27}
